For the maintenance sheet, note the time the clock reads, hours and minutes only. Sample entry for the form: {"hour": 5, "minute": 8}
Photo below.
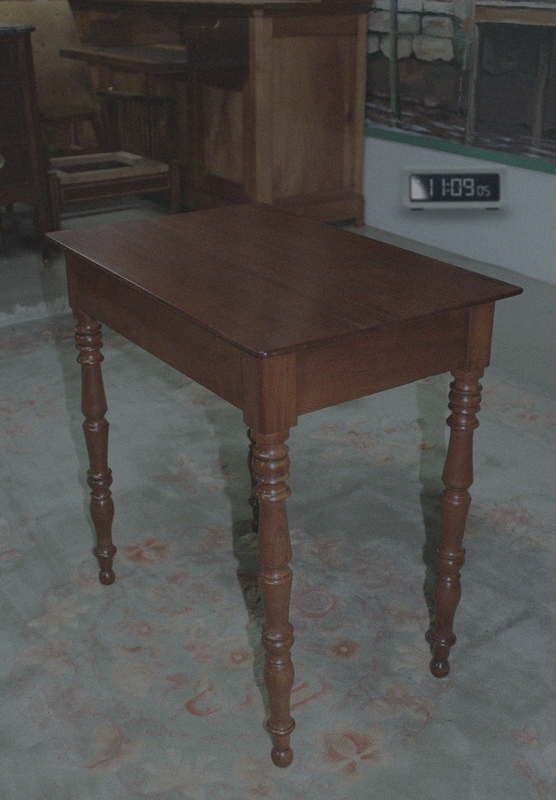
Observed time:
{"hour": 11, "minute": 9}
